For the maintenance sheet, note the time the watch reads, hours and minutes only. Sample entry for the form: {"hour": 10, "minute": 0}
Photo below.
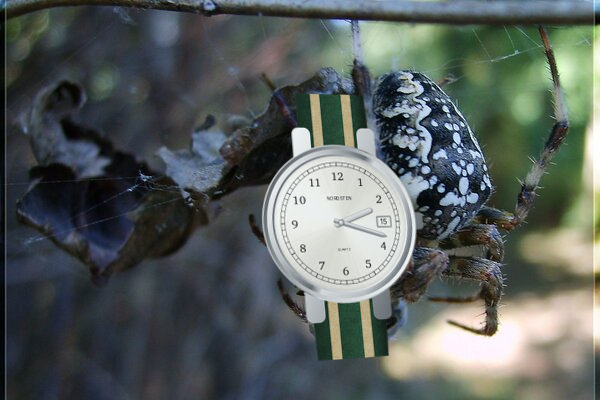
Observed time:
{"hour": 2, "minute": 18}
